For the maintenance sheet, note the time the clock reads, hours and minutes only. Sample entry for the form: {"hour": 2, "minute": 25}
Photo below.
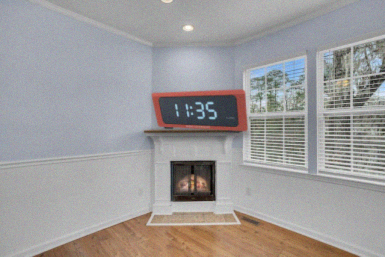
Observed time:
{"hour": 11, "minute": 35}
